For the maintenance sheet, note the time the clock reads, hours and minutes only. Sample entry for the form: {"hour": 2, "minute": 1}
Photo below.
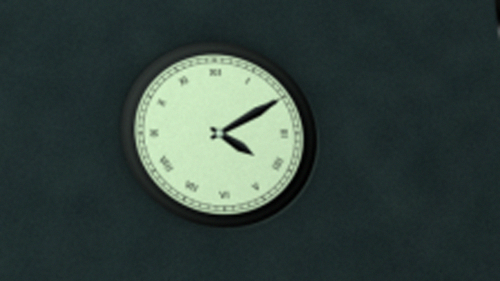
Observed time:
{"hour": 4, "minute": 10}
